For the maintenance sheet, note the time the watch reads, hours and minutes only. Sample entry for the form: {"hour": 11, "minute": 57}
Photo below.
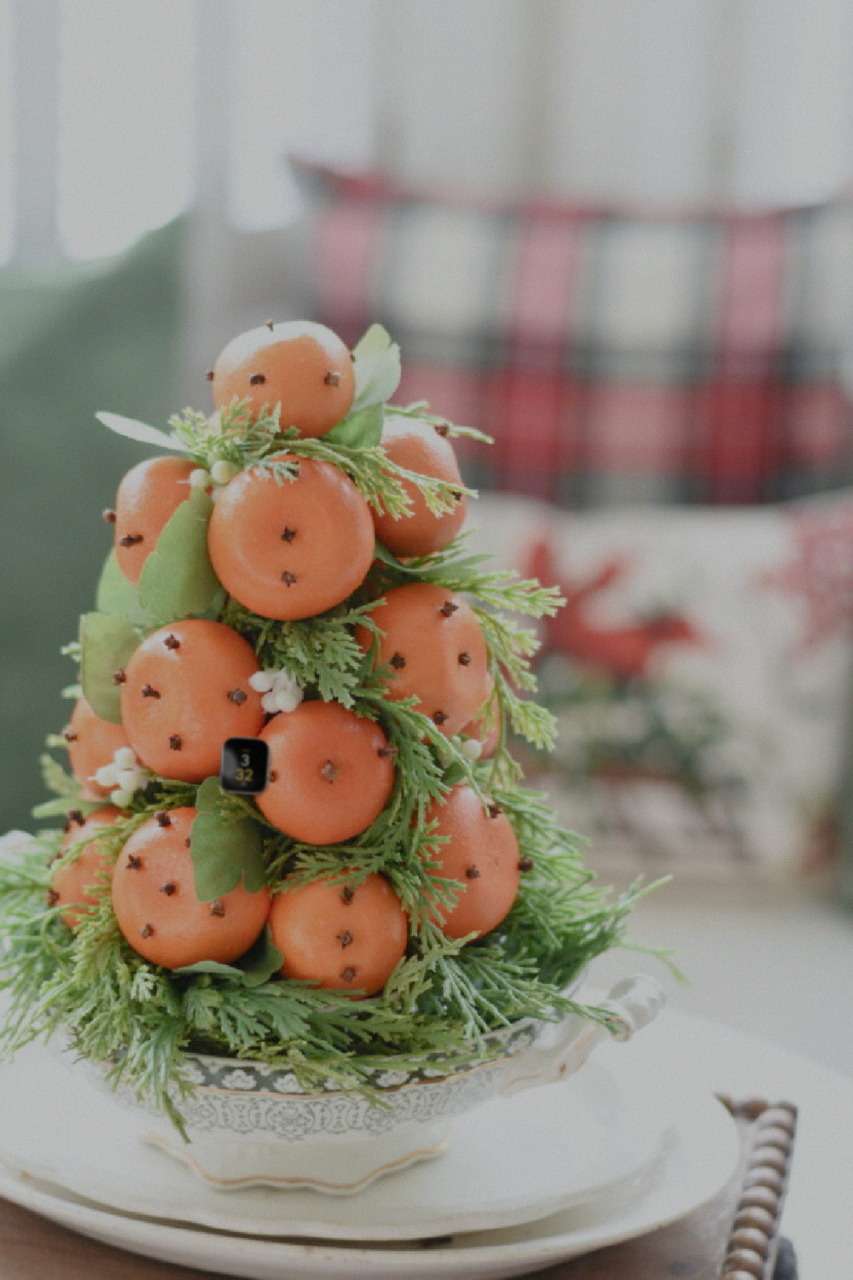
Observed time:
{"hour": 3, "minute": 32}
